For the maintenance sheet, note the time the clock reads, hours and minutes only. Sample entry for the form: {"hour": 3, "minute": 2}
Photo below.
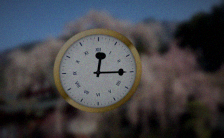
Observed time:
{"hour": 12, "minute": 15}
